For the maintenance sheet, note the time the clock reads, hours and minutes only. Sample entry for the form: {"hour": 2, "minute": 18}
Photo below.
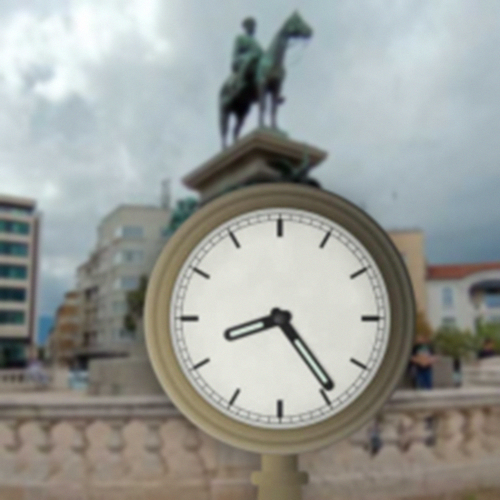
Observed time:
{"hour": 8, "minute": 24}
